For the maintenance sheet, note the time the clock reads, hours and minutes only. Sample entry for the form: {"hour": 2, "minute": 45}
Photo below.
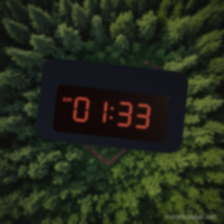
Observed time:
{"hour": 1, "minute": 33}
